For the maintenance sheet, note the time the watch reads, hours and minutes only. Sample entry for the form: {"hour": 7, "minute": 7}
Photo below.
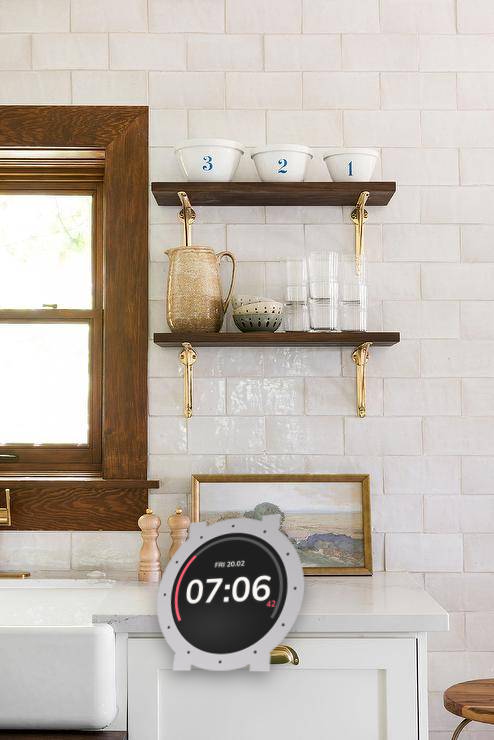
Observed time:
{"hour": 7, "minute": 6}
